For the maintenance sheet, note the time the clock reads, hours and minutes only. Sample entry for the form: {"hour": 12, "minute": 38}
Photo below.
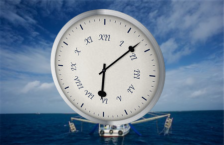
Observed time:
{"hour": 6, "minute": 8}
